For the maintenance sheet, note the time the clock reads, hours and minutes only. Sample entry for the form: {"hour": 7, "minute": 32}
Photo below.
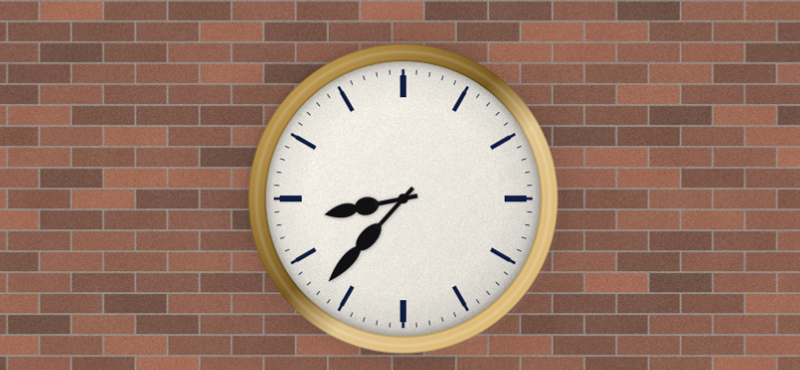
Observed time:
{"hour": 8, "minute": 37}
